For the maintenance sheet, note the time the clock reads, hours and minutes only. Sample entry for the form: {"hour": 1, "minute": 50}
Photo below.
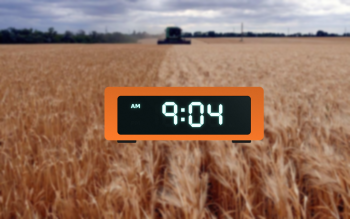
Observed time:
{"hour": 9, "minute": 4}
